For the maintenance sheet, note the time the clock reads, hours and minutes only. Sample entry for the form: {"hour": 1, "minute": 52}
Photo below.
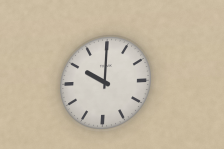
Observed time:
{"hour": 10, "minute": 0}
